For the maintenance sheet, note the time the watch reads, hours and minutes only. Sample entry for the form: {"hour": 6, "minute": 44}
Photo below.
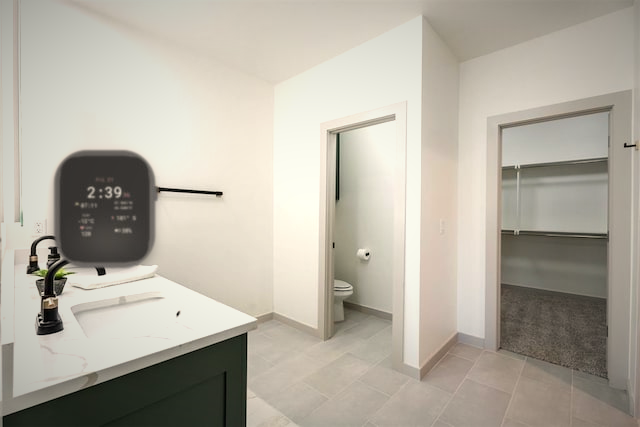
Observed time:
{"hour": 2, "minute": 39}
